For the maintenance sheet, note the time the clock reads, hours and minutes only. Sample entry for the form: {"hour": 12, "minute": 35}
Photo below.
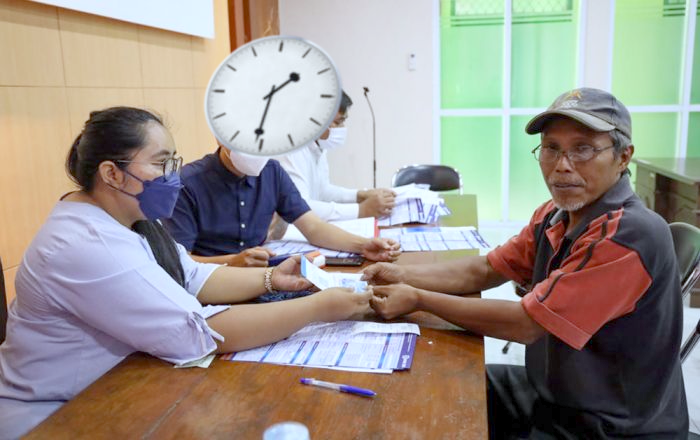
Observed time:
{"hour": 1, "minute": 31}
